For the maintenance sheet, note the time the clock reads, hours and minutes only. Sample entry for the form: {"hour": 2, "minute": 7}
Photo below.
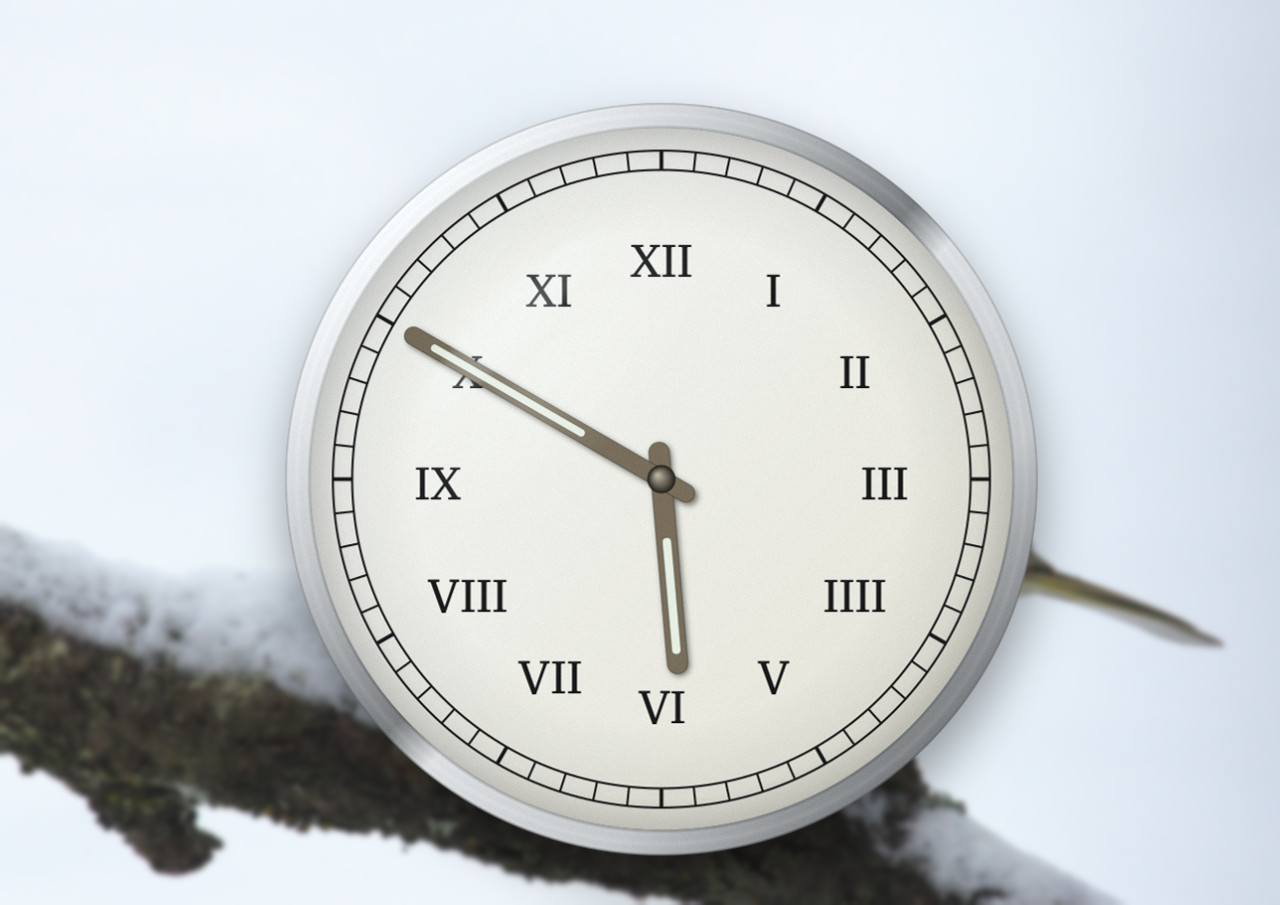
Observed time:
{"hour": 5, "minute": 50}
